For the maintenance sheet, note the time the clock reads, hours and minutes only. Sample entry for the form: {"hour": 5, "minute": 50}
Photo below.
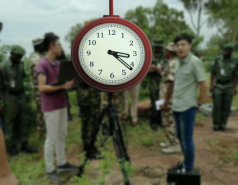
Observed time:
{"hour": 3, "minute": 22}
